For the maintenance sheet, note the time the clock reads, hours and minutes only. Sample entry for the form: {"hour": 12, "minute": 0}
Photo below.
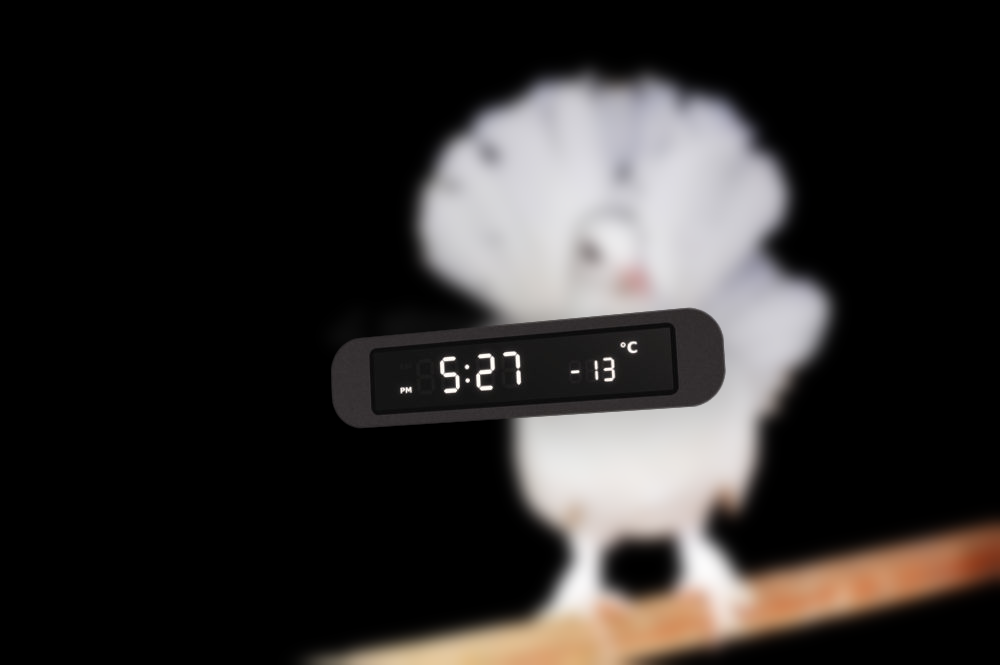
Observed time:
{"hour": 5, "minute": 27}
